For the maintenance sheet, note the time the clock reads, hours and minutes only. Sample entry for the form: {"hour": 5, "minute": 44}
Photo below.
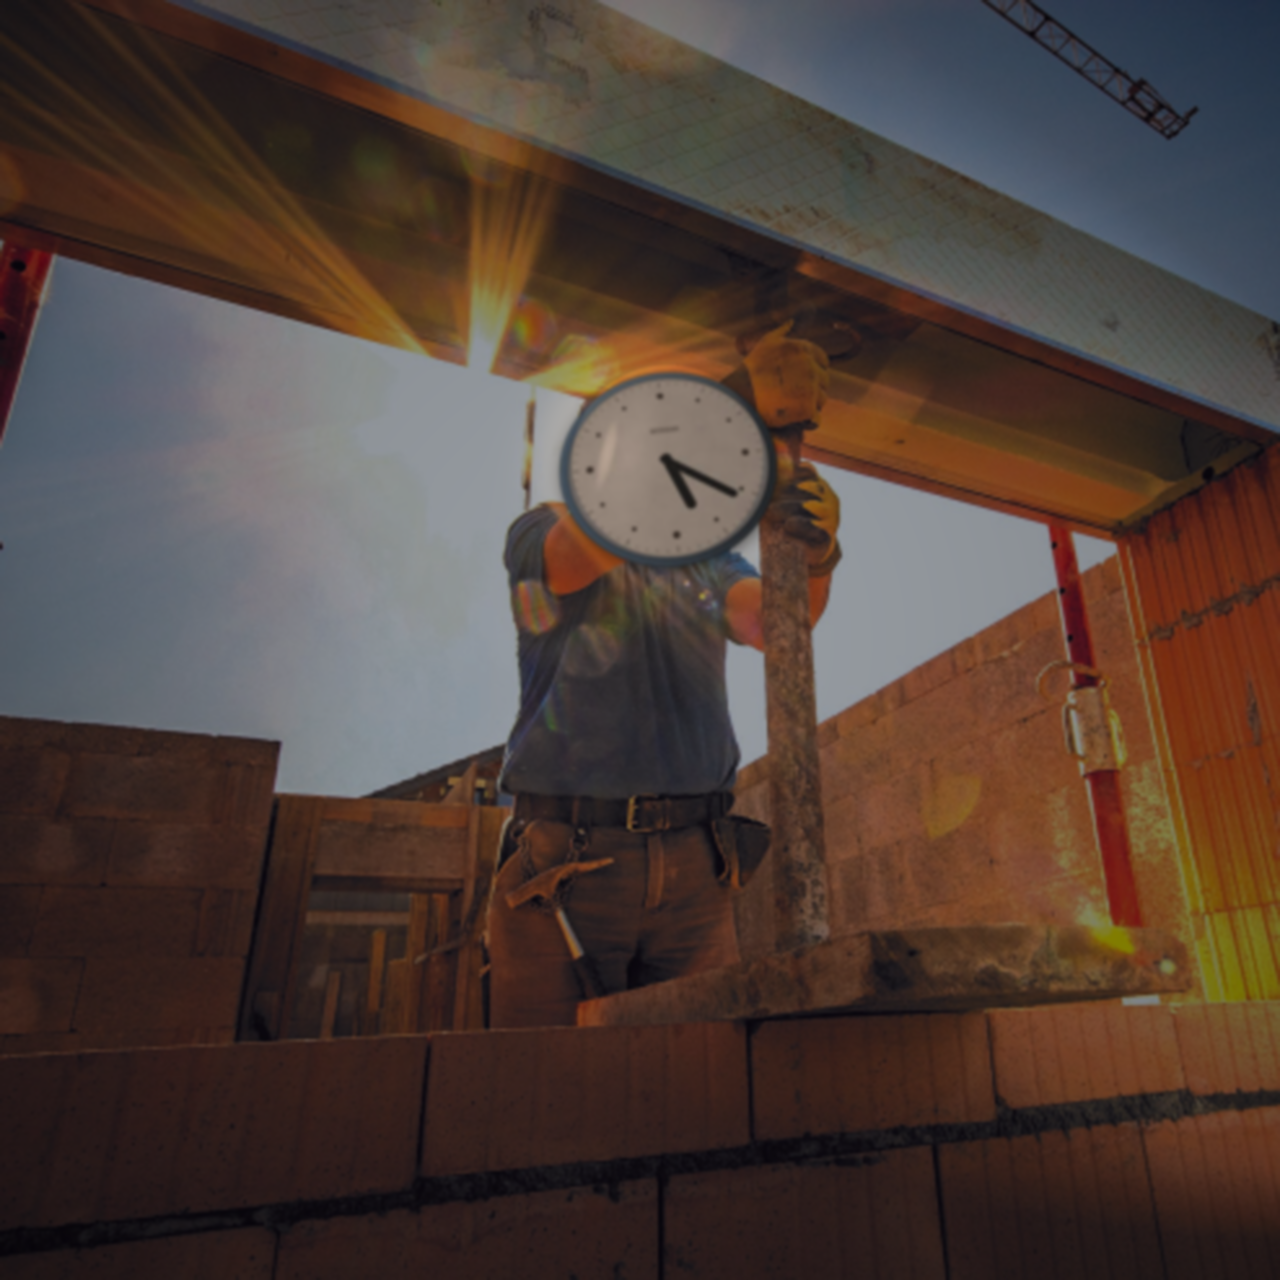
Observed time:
{"hour": 5, "minute": 21}
